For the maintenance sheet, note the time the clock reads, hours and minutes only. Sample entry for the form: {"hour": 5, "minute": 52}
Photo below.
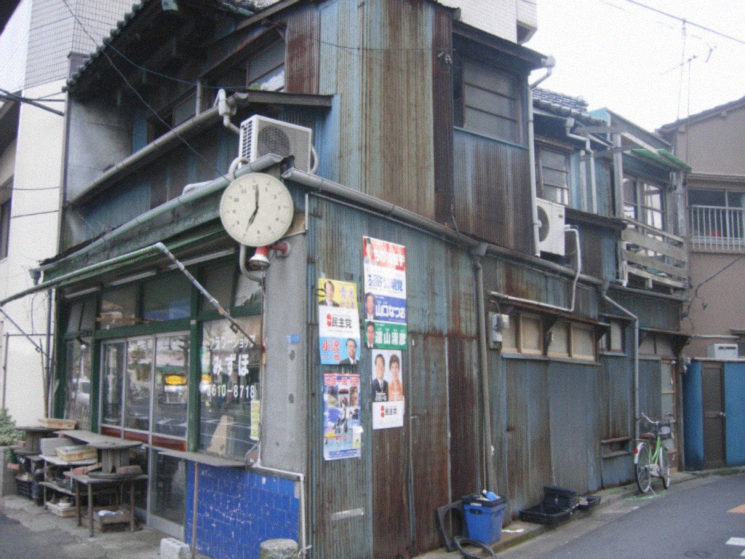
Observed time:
{"hour": 7, "minute": 1}
